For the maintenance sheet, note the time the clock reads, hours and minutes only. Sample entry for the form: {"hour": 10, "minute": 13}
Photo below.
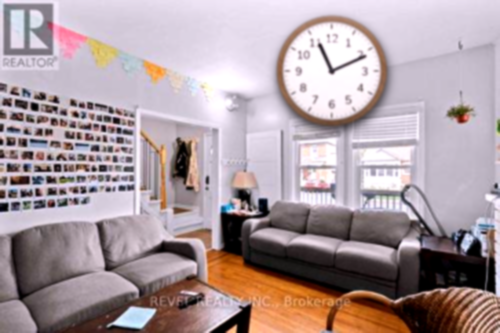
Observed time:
{"hour": 11, "minute": 11}
